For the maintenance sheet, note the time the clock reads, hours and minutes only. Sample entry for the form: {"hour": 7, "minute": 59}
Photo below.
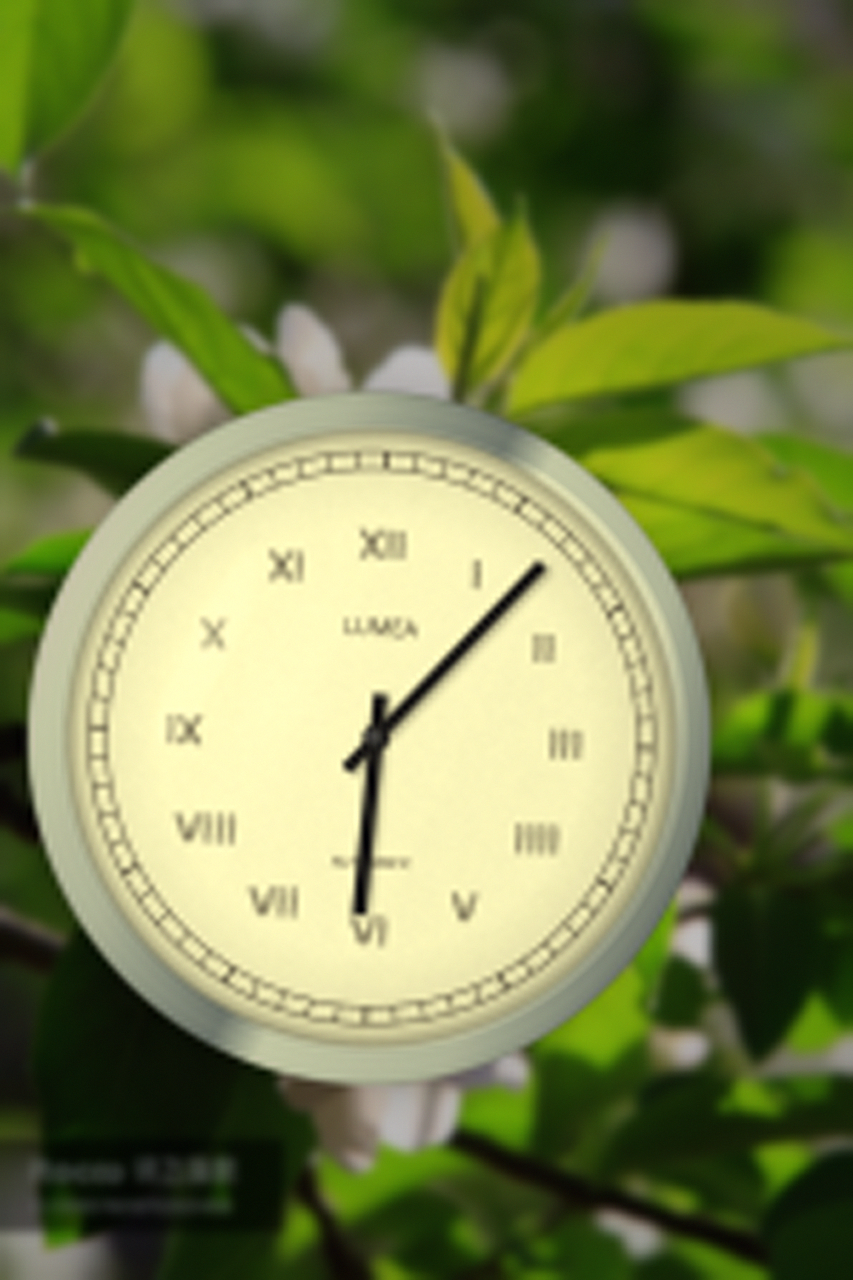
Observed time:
{"hour": 6, "minute": 7}
